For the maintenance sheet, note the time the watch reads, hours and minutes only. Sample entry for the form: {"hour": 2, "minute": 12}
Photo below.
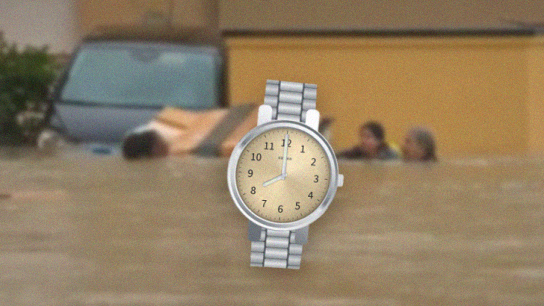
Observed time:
{"hour": 8, "minute": 0}
